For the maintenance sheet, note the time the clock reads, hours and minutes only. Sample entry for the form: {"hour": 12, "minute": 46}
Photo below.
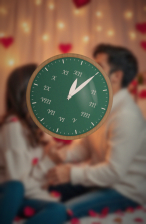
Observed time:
{"hour": 12, "minute": 5}
